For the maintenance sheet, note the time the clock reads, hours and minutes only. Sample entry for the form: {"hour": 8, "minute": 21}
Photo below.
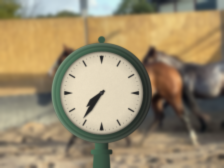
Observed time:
{"hour": 7, "minute": 36}
